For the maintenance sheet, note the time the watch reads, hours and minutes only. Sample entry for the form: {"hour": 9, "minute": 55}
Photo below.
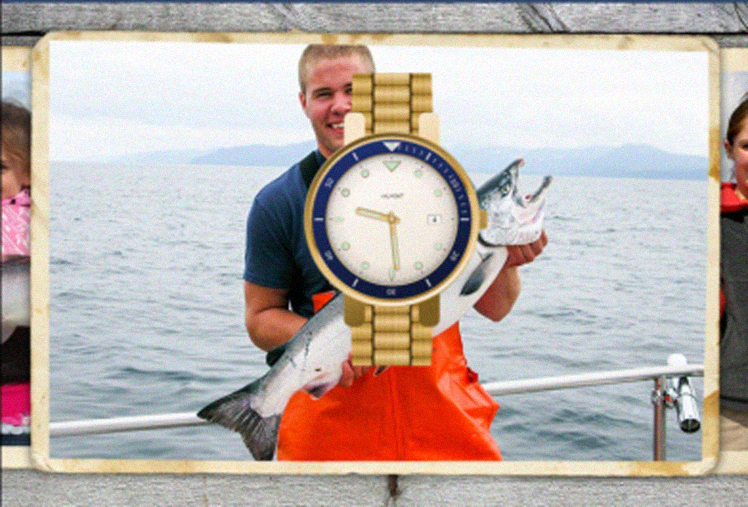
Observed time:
{"hour": 9, "minute": 29}
